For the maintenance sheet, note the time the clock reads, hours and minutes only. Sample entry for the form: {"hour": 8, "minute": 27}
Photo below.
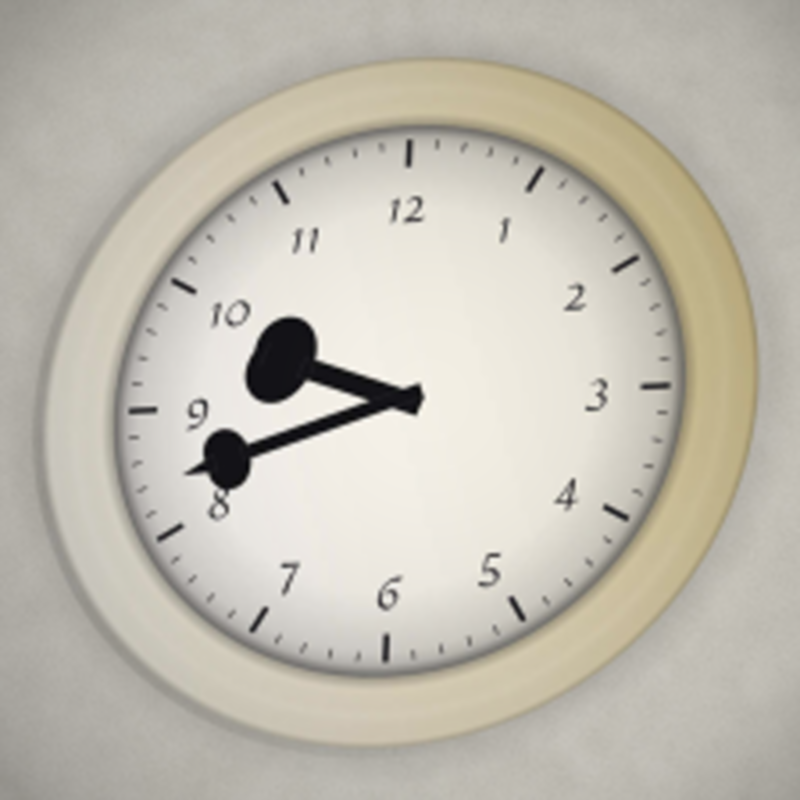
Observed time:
{"hour": 9, "minute": 42}
